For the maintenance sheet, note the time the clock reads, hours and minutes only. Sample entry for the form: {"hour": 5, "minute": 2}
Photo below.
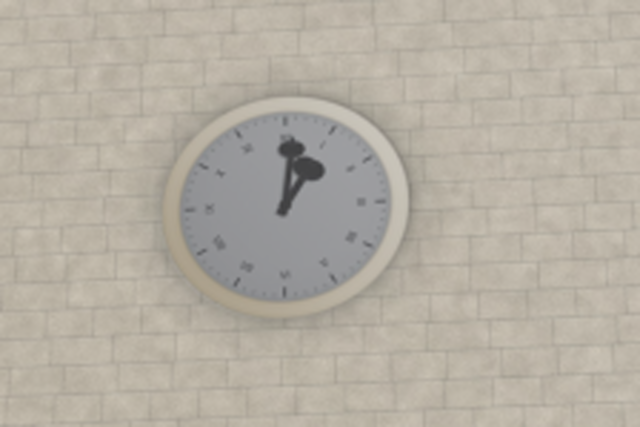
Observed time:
{"hour": 1, "minute": 1}
